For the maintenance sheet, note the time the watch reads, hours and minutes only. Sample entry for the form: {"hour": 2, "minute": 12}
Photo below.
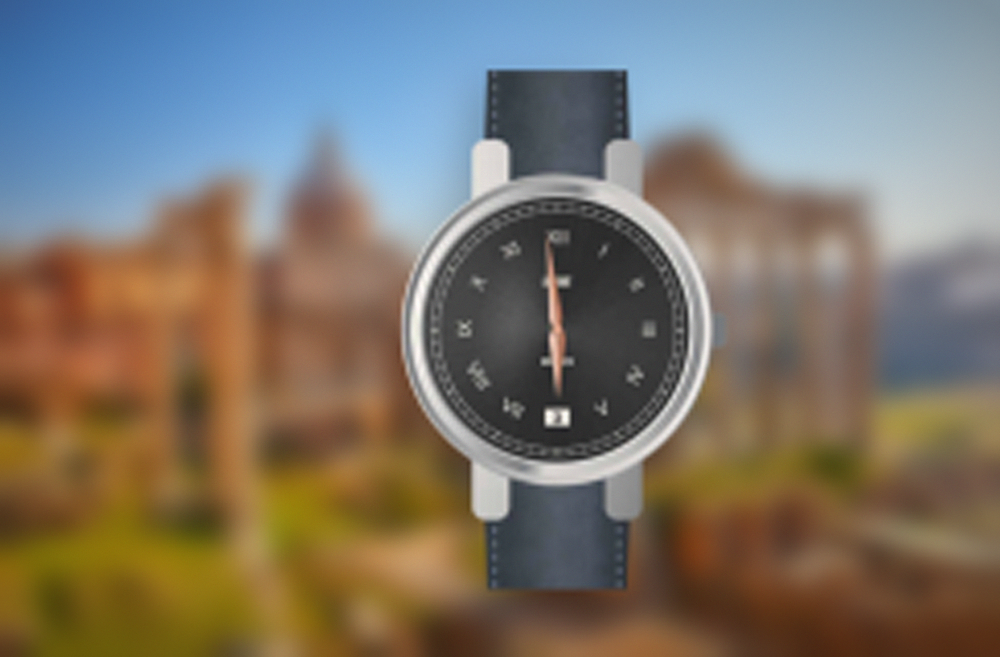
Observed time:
{"hour": 5, "minute": 59}
